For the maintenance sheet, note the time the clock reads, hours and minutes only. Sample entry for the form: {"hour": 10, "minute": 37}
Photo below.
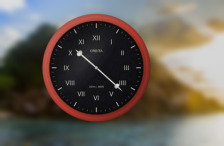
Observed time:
{"hour": 10, "minute": 22}
